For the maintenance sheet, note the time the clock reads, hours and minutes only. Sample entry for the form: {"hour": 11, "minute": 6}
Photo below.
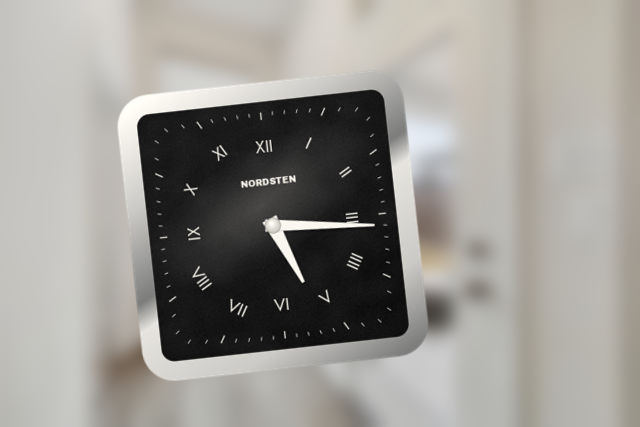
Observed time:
{"hour": 5, "minute": 16}
